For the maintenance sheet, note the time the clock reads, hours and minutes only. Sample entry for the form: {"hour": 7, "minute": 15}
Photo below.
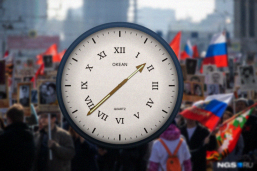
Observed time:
{"hour": 1, "minute": 38}
